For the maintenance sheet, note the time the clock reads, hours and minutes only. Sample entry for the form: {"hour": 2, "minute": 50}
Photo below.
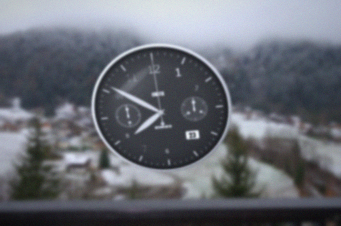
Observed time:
{"hour": 7, "minute": 51}
